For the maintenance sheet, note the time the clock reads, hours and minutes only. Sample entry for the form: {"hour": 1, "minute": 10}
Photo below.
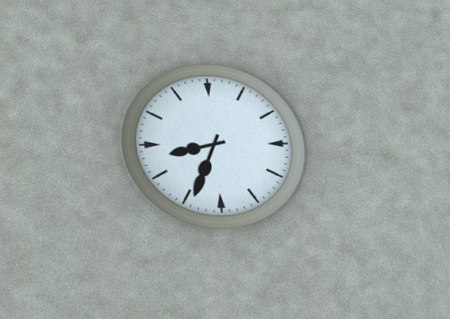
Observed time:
{"hour": 8, "minute": 34}
